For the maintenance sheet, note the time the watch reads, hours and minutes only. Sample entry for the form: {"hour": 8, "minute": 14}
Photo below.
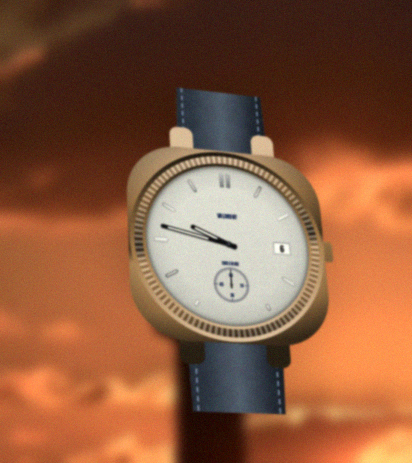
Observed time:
{"hour": 9, "minute": 47}
